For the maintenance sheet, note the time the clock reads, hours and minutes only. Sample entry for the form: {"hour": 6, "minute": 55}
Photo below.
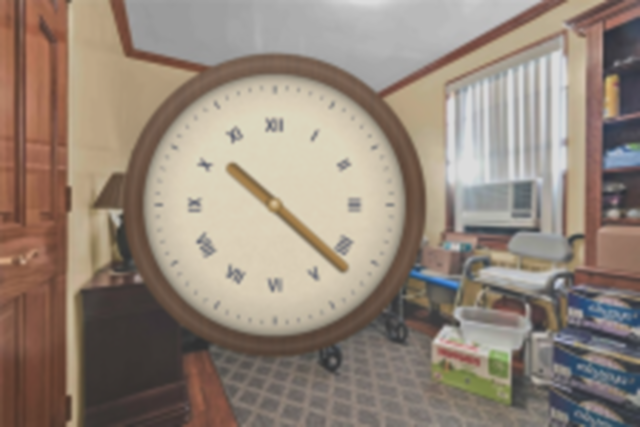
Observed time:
{"hour": 10, "minute": 22}
